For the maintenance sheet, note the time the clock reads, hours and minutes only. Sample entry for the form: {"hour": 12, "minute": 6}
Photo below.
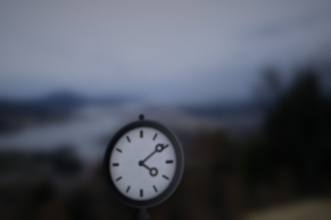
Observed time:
{"hour": 4, "minute": 9}
